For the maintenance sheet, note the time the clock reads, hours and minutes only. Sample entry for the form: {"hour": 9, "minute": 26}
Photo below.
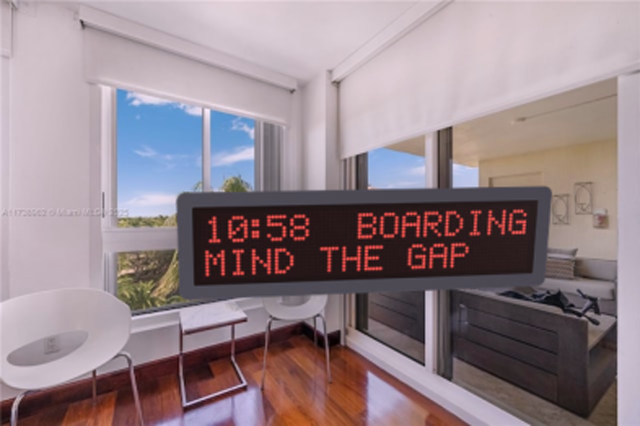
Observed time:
{"hour": 10, "minute": 58}
